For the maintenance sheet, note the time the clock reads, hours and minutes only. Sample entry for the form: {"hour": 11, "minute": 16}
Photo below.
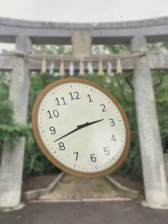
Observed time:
{"hour": 2, "minute": 42}
